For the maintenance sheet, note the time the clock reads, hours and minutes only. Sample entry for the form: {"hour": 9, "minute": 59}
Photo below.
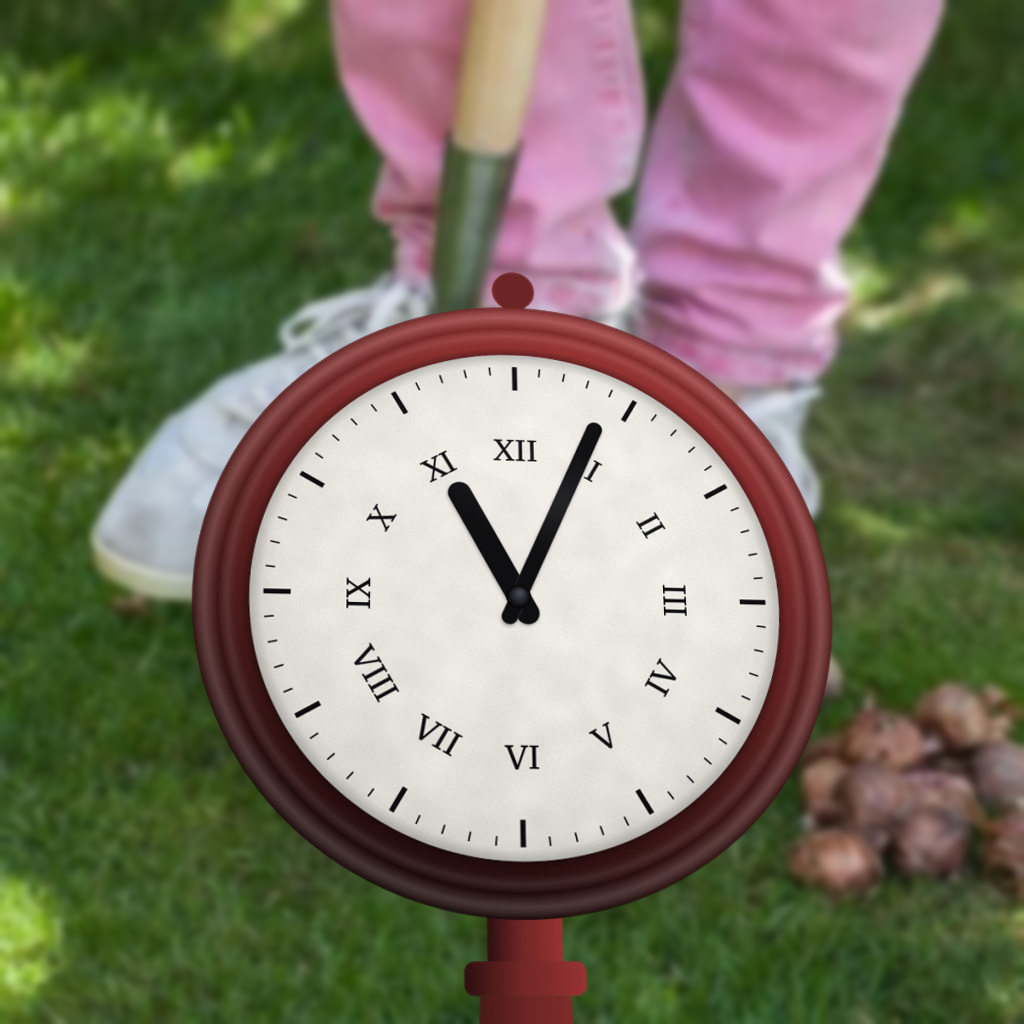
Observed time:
{"hour": 11, "minute": 4}
